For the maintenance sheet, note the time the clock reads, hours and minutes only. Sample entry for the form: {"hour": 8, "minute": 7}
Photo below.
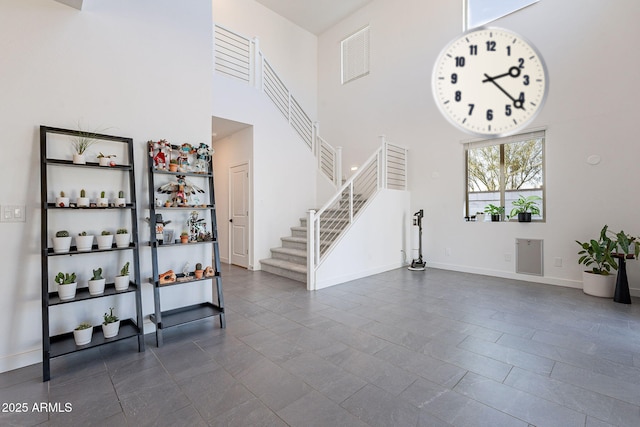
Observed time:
{"hour": 2, "minute": 22}
